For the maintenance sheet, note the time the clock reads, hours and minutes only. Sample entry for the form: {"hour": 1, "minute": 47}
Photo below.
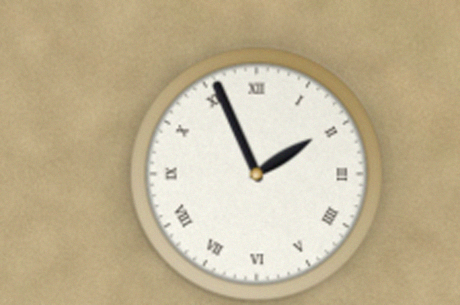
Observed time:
{"hour": 1, "minute": 56}
